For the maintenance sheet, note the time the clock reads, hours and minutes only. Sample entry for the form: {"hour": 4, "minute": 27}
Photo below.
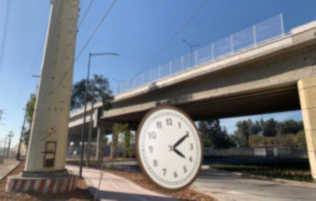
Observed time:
{"hour": 4, "minute": 10}
